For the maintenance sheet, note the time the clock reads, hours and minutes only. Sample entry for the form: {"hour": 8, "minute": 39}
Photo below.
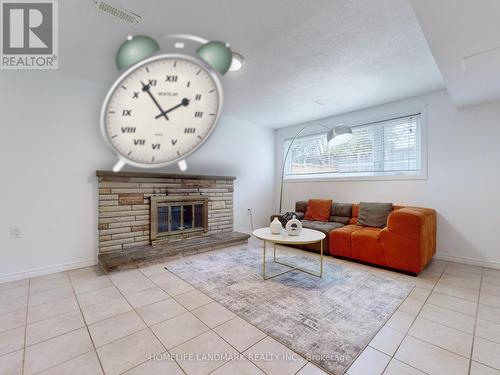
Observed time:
{"hour": 1, "minute": 53}
